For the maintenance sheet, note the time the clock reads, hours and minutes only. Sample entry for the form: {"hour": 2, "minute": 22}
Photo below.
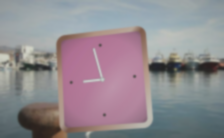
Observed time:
{"hour": 8, "minute": 58}
